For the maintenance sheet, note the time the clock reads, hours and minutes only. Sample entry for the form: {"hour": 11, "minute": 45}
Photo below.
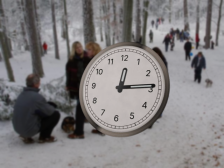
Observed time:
{"hour": 12, "minute": 14}
